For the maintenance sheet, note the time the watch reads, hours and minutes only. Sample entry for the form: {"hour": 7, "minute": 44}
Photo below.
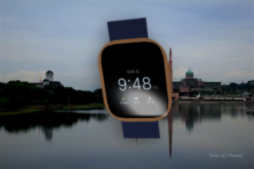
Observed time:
{"hour": 9, "minute": 48}
